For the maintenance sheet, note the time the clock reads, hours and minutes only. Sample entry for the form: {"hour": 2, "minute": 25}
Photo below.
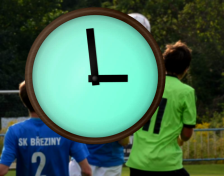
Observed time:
{"hour": 2, "minute": 59}
